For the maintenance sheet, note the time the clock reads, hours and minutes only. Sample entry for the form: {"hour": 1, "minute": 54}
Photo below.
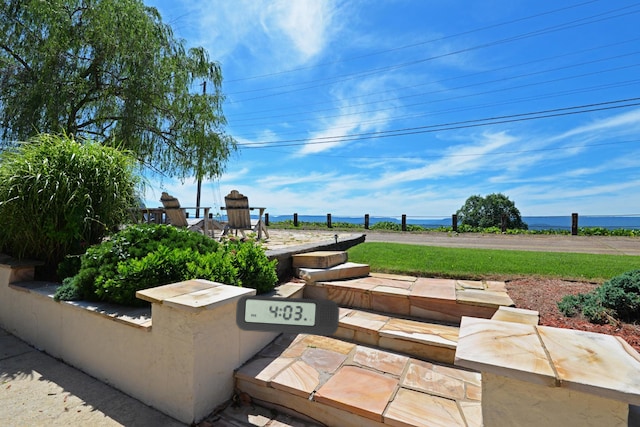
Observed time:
{"hour": 4, "minute": 3}
